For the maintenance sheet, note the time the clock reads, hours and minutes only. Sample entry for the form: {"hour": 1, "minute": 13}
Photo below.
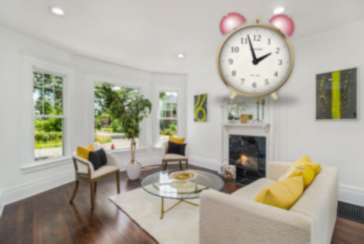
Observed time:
{"hour": 1, "minute": 57}
